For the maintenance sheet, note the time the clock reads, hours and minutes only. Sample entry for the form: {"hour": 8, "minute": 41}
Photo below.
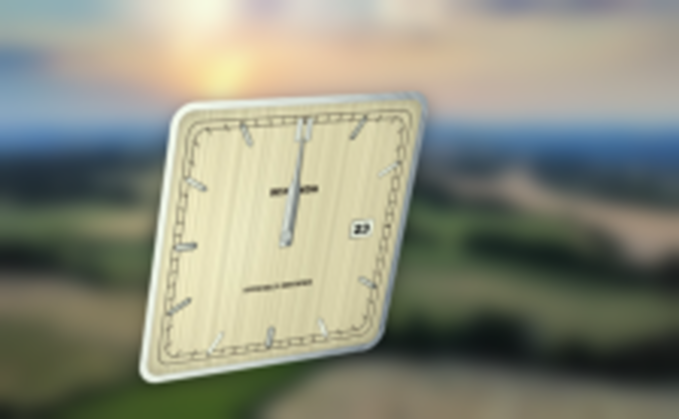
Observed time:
{"hour": 12, "minute": 0}
